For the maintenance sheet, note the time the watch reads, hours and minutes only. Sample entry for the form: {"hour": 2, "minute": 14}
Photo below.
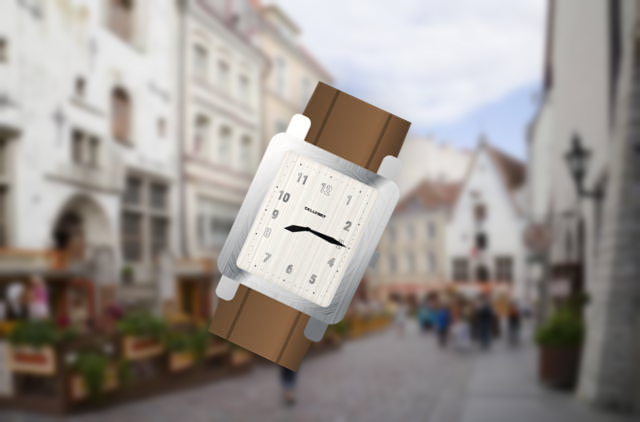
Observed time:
{"hour": 8, "minute": 15}
